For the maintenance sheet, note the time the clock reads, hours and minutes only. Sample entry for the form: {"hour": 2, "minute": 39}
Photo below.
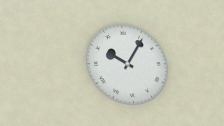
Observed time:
{"hour": 10, "minute": 6}
